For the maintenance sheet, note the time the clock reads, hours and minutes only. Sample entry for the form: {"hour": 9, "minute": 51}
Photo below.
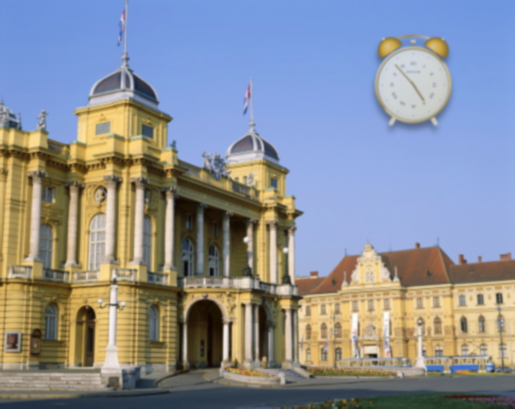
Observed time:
{"hour": 4, "minute": 53}
